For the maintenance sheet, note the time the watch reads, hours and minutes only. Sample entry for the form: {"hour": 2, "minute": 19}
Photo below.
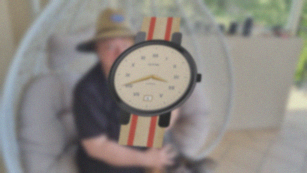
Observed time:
{"hour": 3, "minute": 41}
